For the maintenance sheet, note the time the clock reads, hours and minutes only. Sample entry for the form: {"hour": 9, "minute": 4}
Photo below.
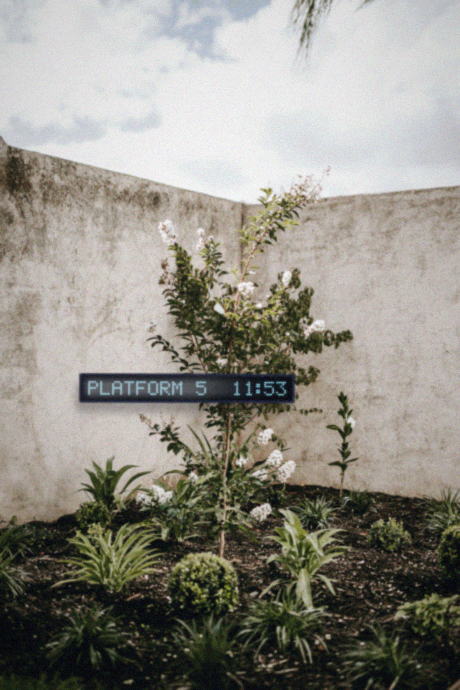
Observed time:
{"hour": 11, "minute": 53}
